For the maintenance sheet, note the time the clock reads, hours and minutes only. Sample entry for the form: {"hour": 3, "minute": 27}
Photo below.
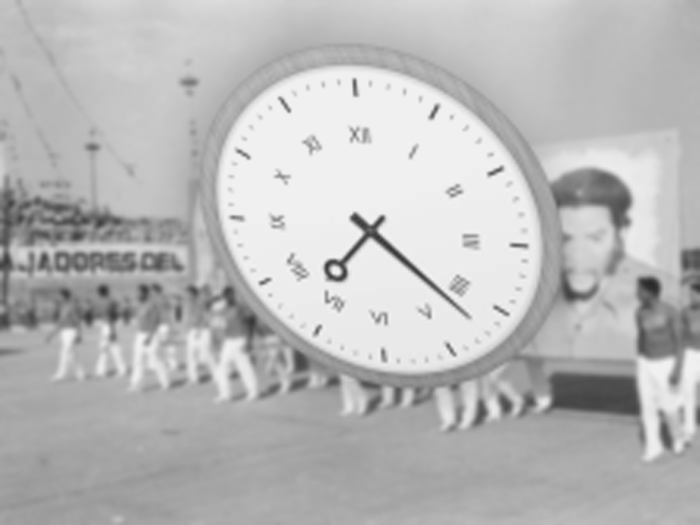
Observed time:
{"hour": 7, "minute": 22}
